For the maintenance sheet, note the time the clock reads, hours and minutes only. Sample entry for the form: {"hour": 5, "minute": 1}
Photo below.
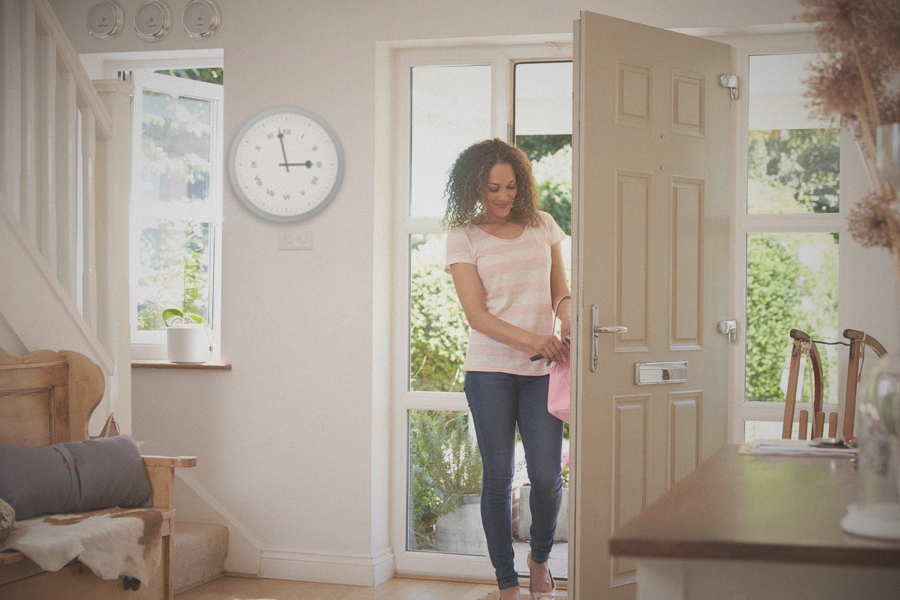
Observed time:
{"hour": 2, "minute": 58}
